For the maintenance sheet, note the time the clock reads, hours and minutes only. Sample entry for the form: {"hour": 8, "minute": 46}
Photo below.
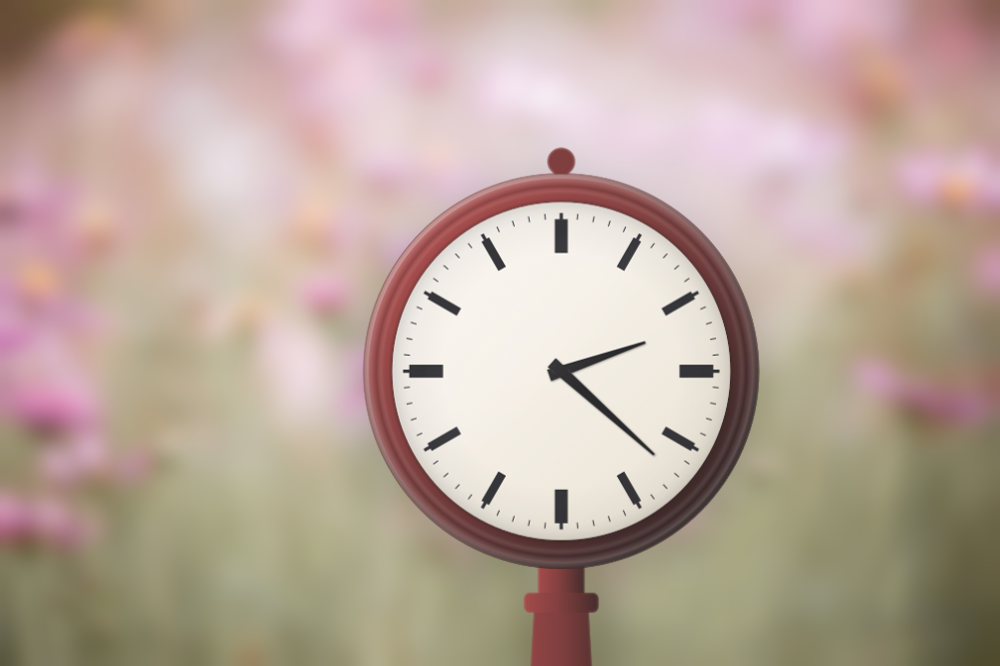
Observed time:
{"hour": 2, "minute": 22}
